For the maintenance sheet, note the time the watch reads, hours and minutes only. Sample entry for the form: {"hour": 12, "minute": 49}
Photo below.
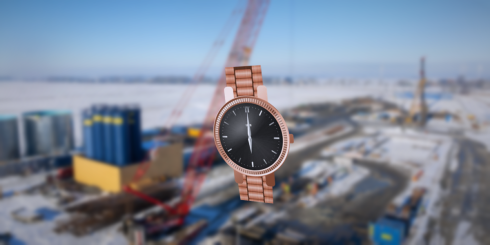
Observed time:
{"hour": 6, "minute": 0}
